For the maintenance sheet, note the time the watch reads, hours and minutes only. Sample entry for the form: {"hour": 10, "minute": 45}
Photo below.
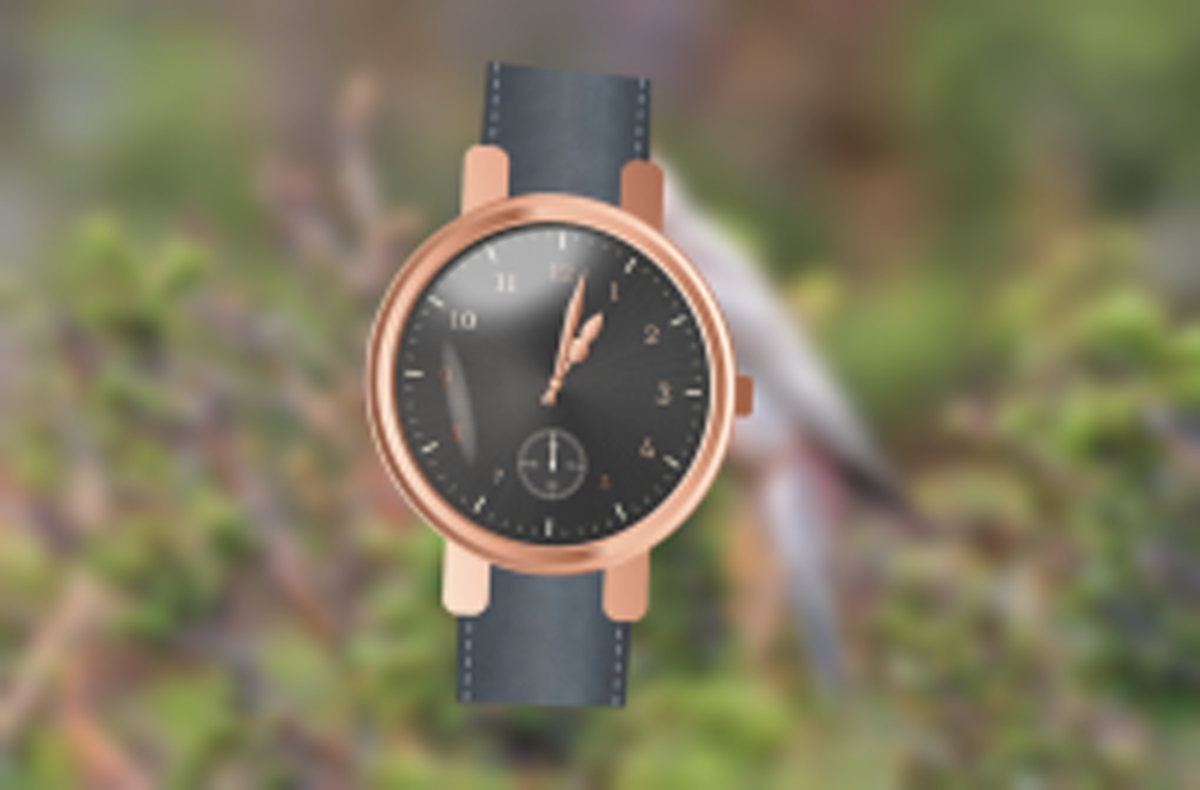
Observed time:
{"hour": 1, "minute": 2}
